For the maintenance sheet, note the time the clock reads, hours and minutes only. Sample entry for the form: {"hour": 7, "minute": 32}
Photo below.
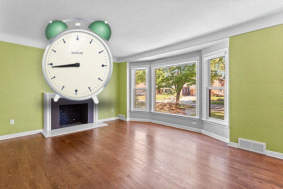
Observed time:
{"hour": 8, "minute": 44}
